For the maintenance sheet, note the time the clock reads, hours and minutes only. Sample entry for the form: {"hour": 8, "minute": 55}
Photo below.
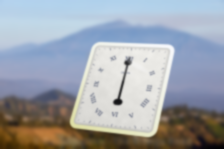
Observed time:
{"hour": 6, "minute": 0}
